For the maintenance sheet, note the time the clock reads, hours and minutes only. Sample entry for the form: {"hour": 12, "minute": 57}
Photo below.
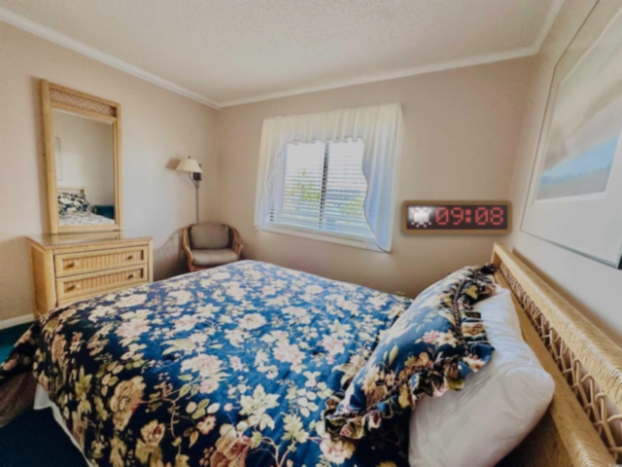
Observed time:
{"hour": 9, "minute": 8}
